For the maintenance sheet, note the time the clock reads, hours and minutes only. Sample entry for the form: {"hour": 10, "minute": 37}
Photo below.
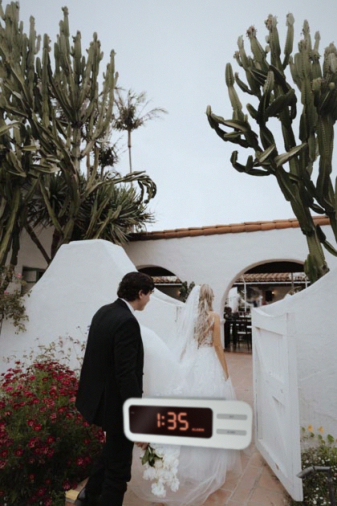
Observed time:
{"hour": 1, "minute": 35}
